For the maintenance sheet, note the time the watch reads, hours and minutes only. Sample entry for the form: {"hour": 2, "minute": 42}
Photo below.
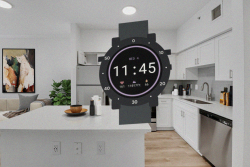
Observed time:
{"hour": 11, "minute": 45}
